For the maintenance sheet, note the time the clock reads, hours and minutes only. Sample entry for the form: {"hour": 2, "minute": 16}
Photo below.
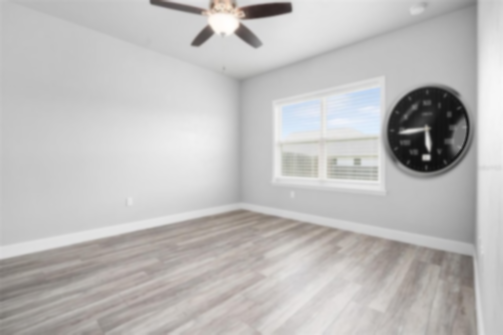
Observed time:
{"hour": 5, "minute": 44}
